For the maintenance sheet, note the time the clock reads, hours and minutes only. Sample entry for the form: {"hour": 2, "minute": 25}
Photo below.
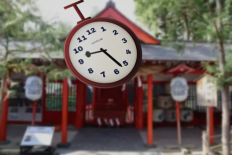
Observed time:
{"hour": 9, "minute": 27}
